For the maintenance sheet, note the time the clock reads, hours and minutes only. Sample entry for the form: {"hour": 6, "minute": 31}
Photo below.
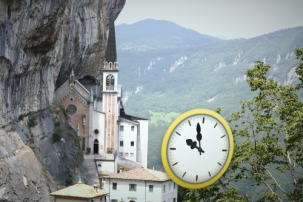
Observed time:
{"hour": 9, "minute": 58}
